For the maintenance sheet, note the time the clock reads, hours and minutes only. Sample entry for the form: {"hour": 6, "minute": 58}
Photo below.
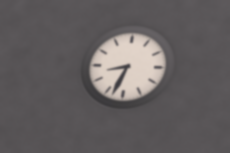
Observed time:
{"hour": 8, "minute": 33}
